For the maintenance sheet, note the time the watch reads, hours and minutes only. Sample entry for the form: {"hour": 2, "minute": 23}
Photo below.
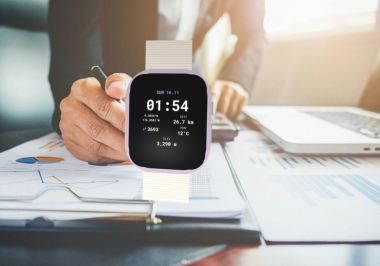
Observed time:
{"hour": 1, "minute": 54}
